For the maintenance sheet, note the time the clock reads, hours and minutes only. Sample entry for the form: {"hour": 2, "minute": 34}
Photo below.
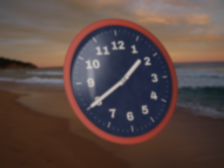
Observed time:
{"hour": 1, "minute": 40}
